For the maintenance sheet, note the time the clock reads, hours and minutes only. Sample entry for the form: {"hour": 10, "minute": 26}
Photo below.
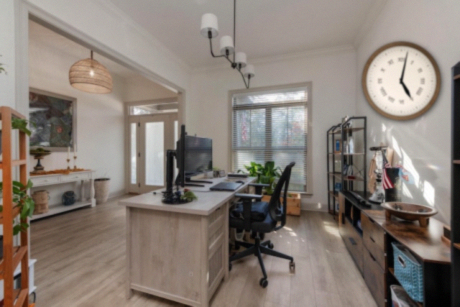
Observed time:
{"hour": 5, "minute": 2}
